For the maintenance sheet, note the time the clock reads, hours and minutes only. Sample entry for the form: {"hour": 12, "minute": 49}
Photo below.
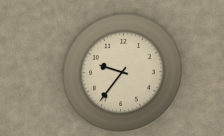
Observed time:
{"hour": 9, "minute": 36}
